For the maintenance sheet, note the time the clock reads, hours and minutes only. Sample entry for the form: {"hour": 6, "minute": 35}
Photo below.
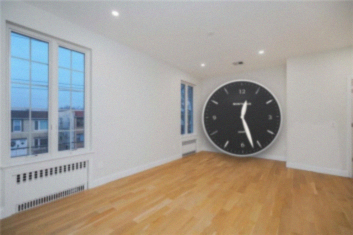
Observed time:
{"hour": 12, "minute": 27}
